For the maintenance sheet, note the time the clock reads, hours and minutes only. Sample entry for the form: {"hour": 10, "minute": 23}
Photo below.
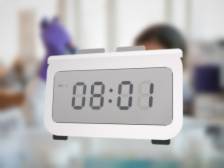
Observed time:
{"hour": 8, "minute": 1}
